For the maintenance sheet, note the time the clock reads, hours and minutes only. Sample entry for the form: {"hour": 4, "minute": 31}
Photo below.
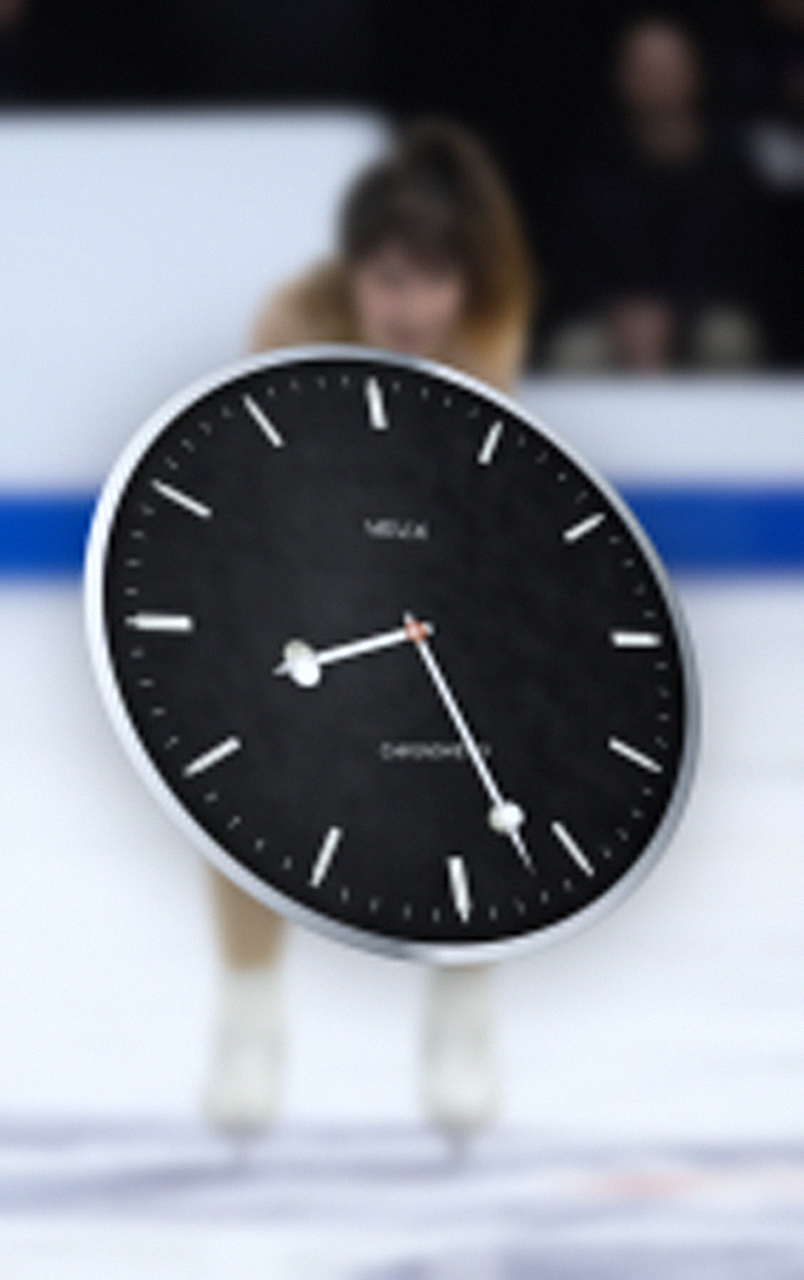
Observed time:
{"hour": 8, "minute": 27}
